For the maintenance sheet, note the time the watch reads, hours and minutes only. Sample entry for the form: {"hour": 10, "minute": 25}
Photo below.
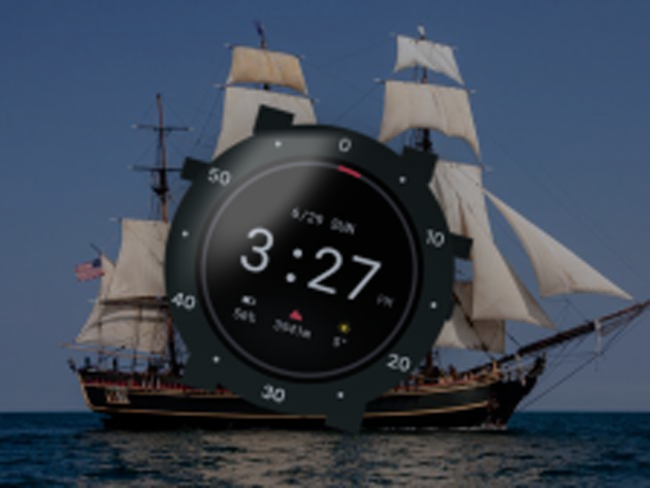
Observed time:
{"hour": 3, "minute": 27}
